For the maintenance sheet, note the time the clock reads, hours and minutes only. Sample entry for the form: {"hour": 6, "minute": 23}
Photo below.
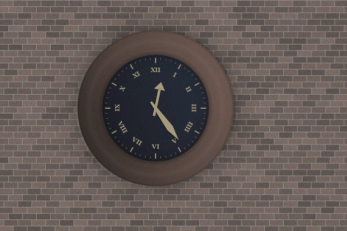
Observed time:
{"hour": 12, "minute": 24}
